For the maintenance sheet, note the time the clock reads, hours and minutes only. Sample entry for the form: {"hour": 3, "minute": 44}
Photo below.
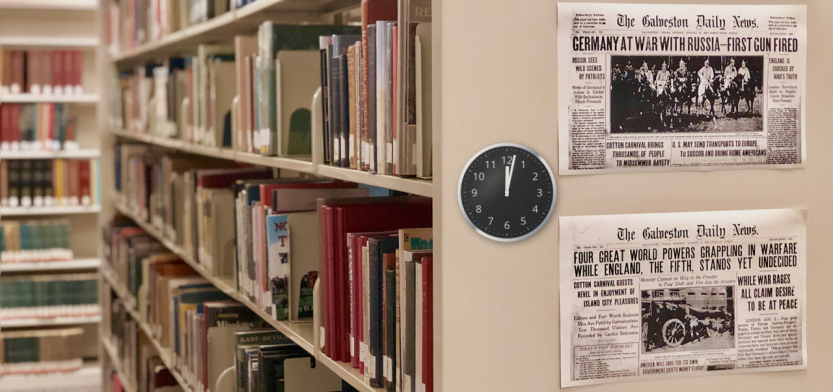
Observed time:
{"hour": 12, "minute": 2}
